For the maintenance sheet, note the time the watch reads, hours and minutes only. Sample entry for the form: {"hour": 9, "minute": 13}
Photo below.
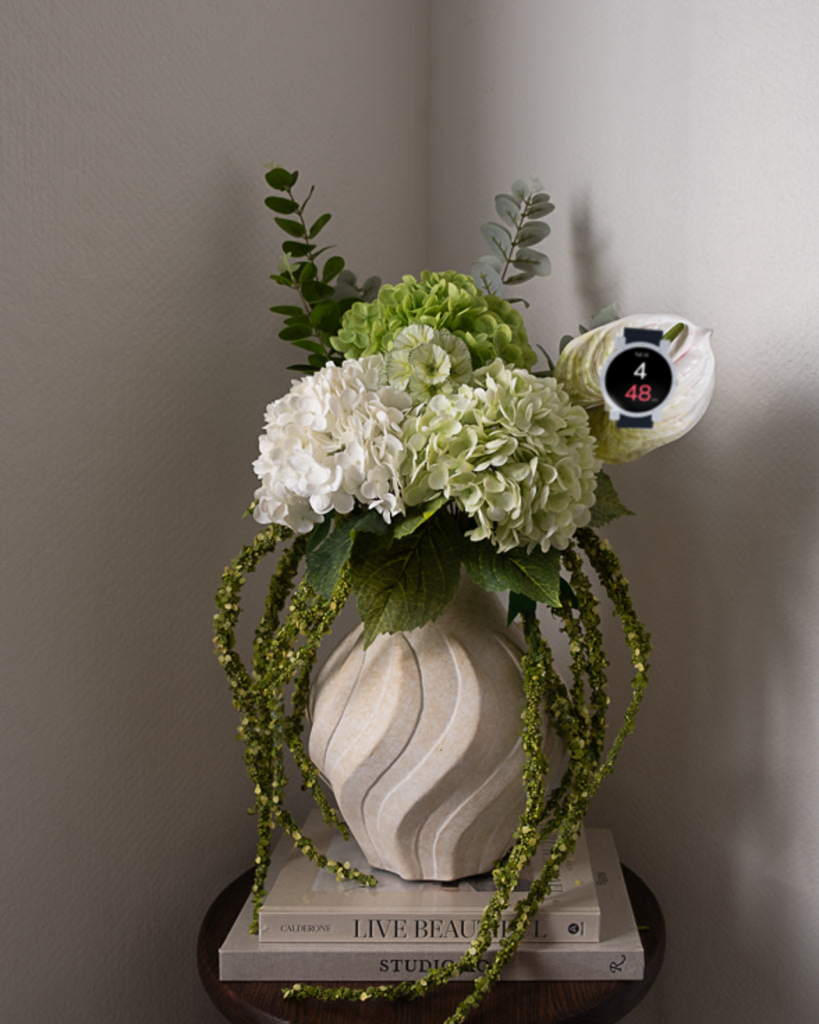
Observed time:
{"hour": 4, "minute": 48}
